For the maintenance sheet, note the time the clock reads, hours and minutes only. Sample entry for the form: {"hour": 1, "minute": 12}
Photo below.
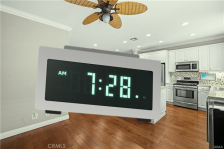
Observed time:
{"hour": 7, "minute": 28}
